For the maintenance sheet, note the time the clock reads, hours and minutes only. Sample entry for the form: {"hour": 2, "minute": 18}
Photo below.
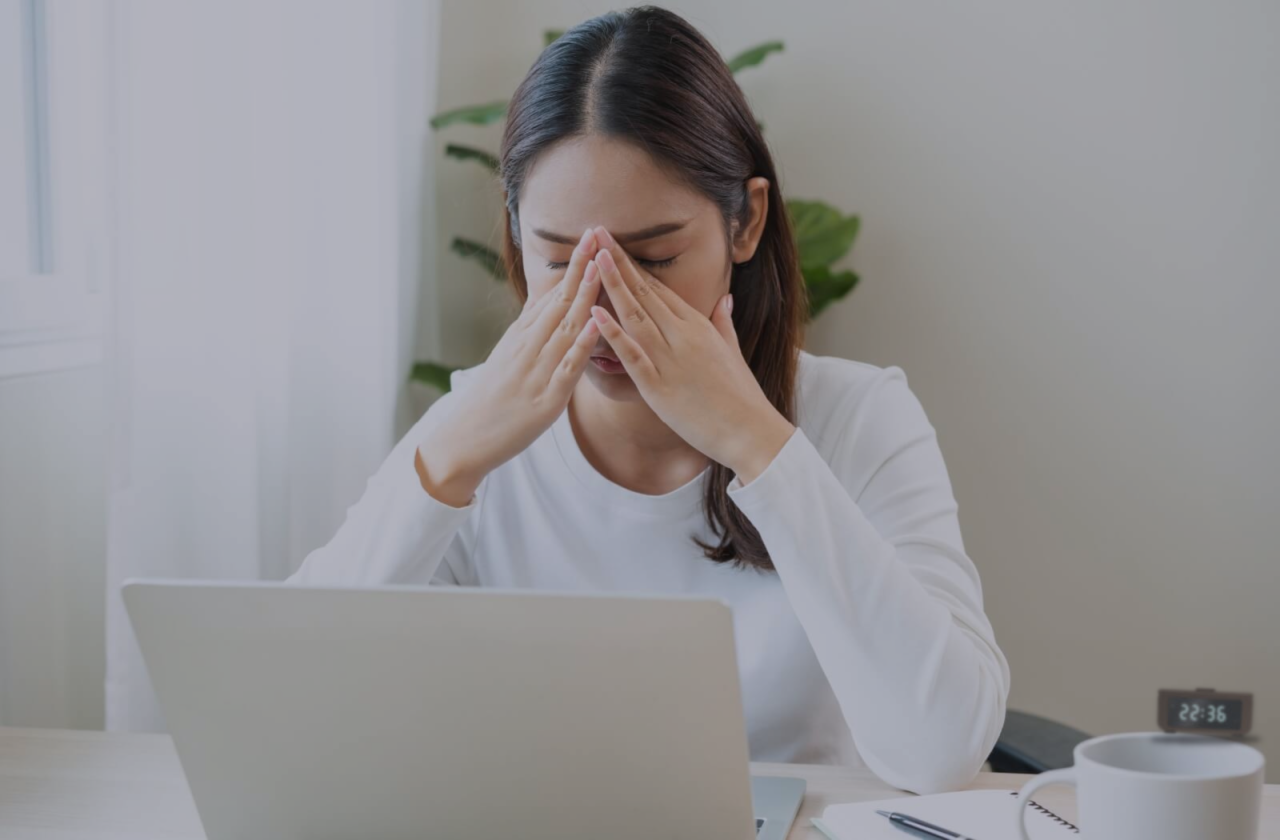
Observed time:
{"hour": 22, "minute": 36}
